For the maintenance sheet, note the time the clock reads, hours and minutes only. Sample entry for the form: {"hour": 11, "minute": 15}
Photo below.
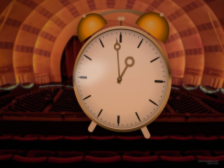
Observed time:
{"hour": 12, "minute": 59}
